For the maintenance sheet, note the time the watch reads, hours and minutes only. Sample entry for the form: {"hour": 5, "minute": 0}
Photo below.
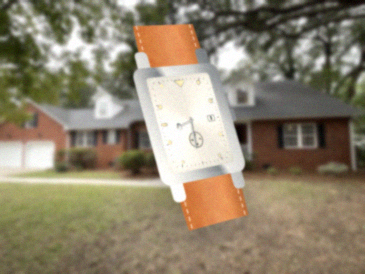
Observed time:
{"hour": 8, "minute": 31}
